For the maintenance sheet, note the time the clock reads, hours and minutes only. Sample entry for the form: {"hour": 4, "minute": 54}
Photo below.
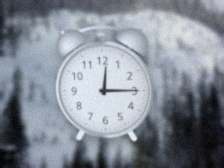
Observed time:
{"hour": 12, "minute": 15}
